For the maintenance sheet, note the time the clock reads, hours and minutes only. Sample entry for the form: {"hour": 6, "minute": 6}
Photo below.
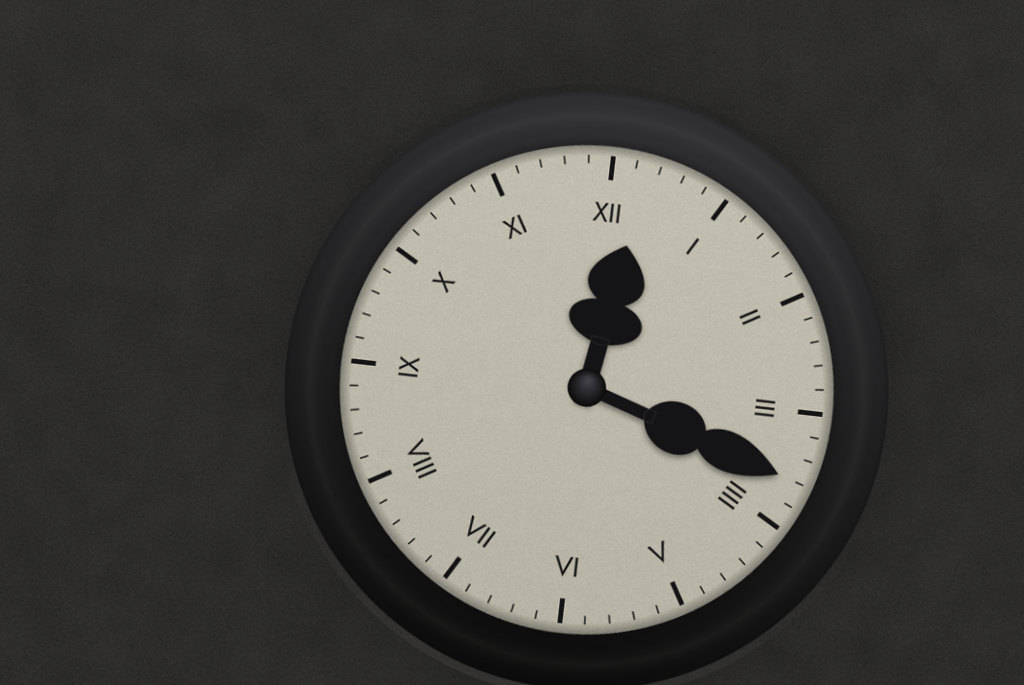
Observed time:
{"hour": 12, "minute": 18}
